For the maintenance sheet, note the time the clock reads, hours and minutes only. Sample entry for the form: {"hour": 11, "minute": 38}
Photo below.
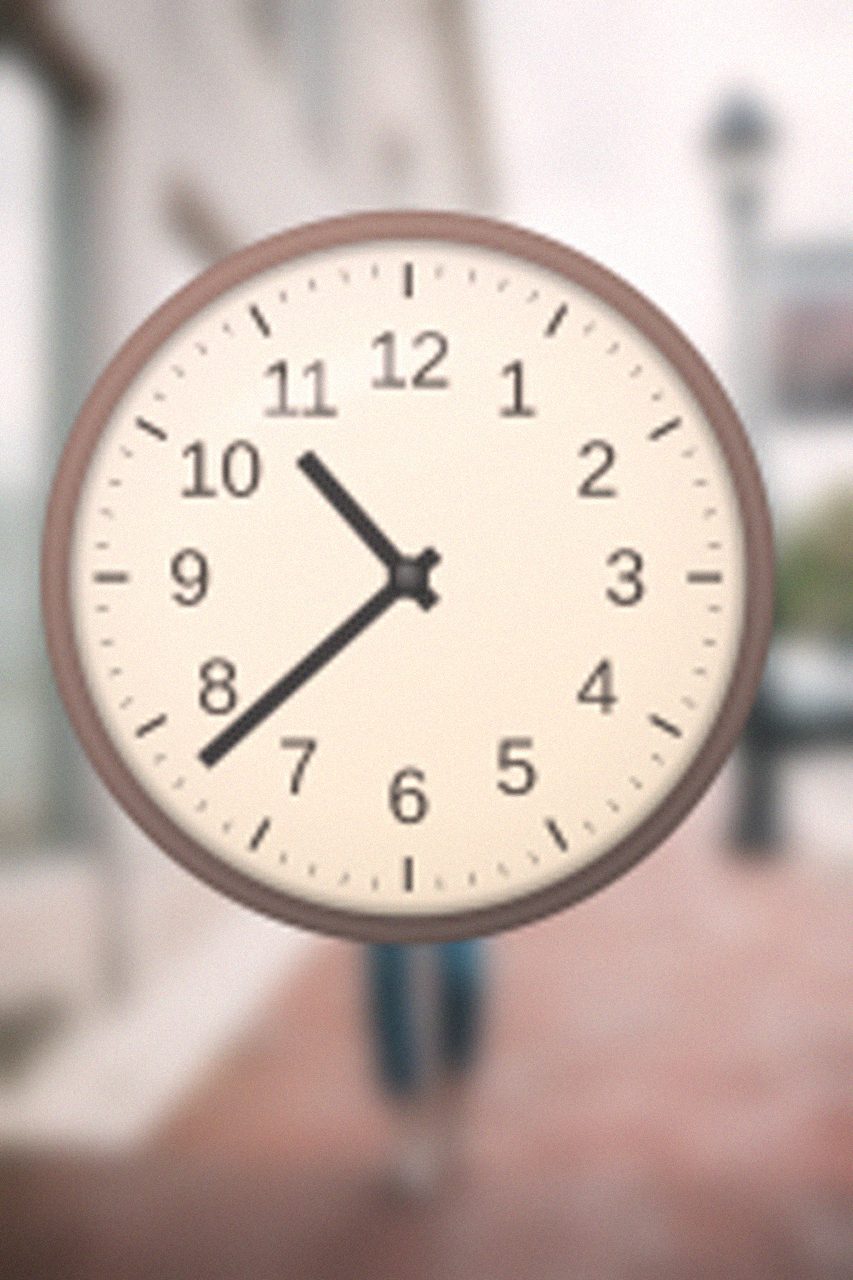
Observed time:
{"hour": 10, "minute": 38}
